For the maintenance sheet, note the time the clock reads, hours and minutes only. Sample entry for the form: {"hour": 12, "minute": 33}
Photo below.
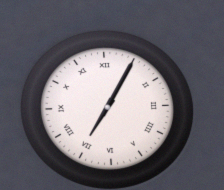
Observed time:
{"hour": 7, "minute": 5}
